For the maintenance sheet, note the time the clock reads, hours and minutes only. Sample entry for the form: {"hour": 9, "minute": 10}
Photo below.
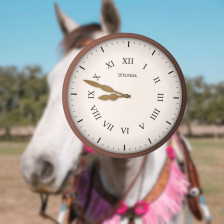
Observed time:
{"hour": 8, "minute": 48}
